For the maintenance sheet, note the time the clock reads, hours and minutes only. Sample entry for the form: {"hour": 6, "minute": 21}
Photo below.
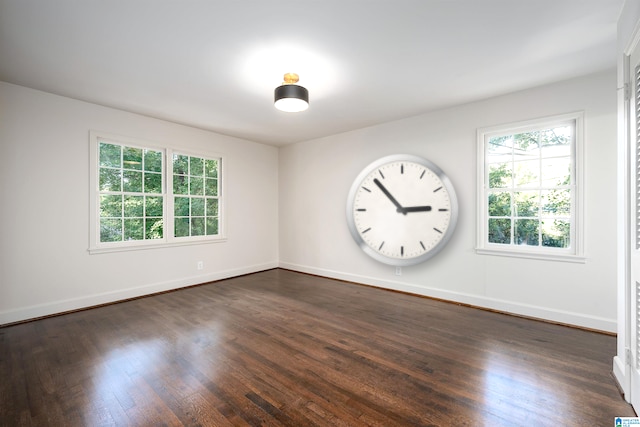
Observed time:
{"hour": 2, "minute": 53}
